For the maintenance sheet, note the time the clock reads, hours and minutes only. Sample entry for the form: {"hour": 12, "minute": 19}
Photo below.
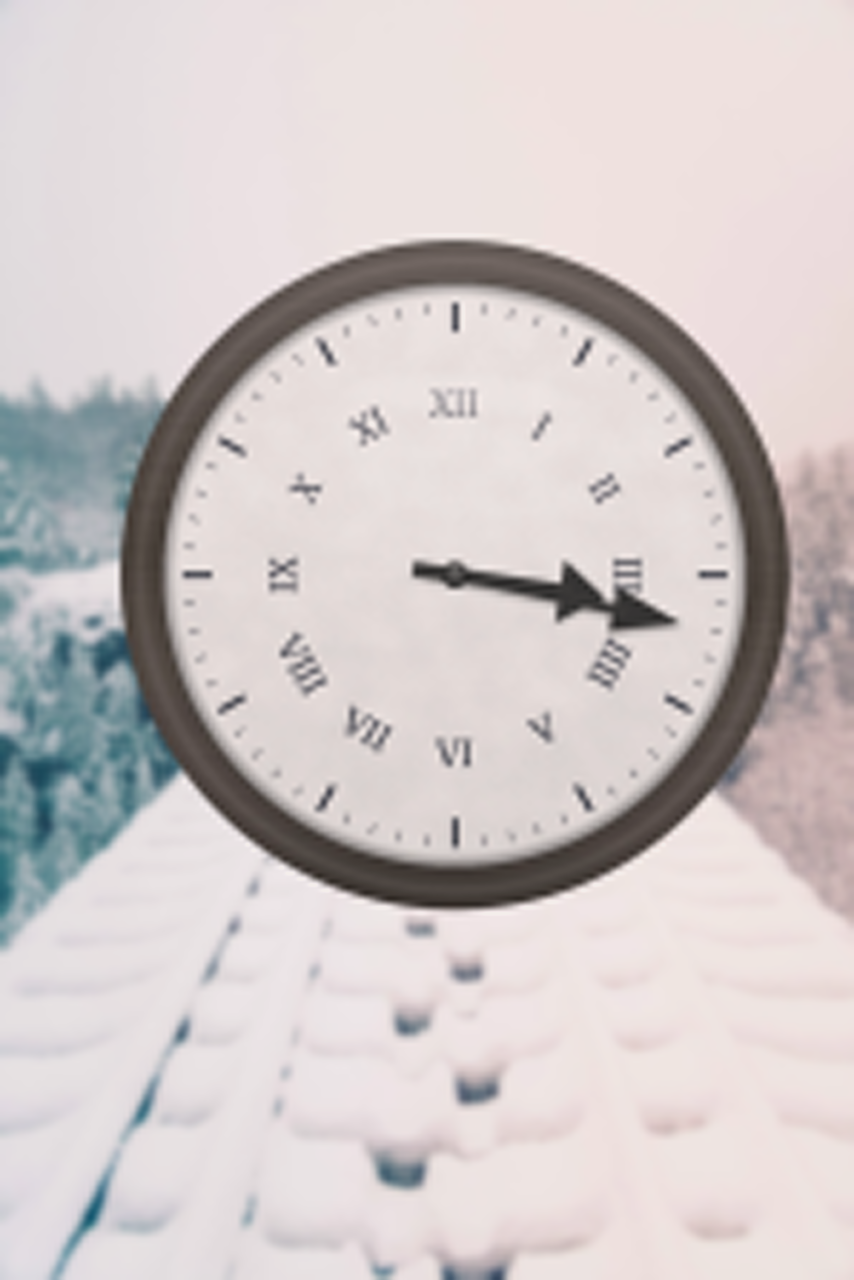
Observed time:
{"hour": 3, "minute": 17}
